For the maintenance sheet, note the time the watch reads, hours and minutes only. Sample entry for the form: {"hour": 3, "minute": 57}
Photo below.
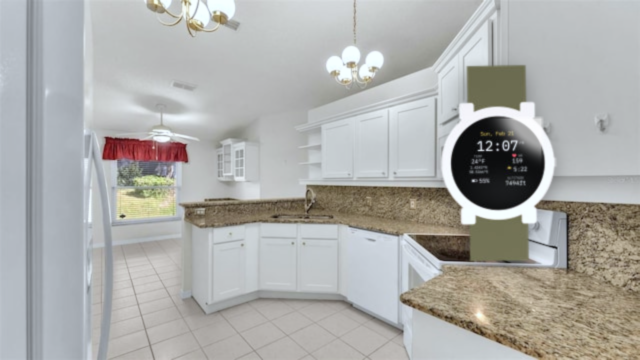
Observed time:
{"hour": 12, "minute": 7}
